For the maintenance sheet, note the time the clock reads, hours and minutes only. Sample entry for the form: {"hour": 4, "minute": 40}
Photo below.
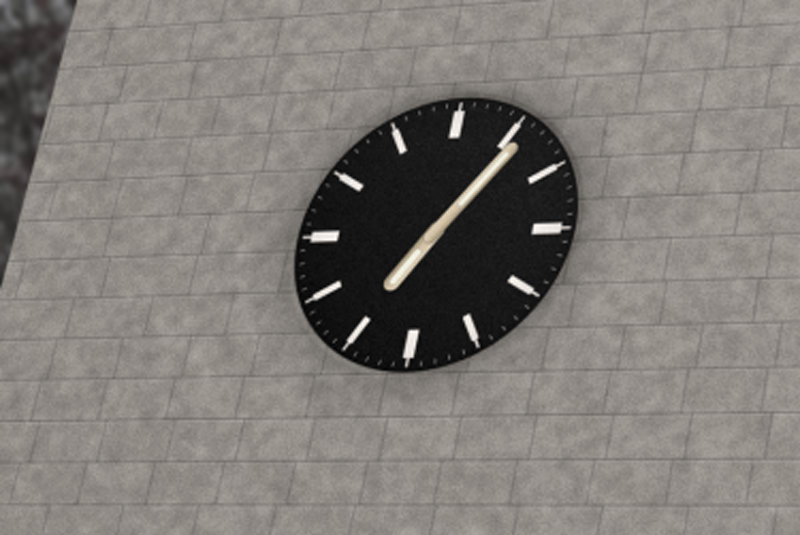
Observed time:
{"hour": 7, "minute": 6}
